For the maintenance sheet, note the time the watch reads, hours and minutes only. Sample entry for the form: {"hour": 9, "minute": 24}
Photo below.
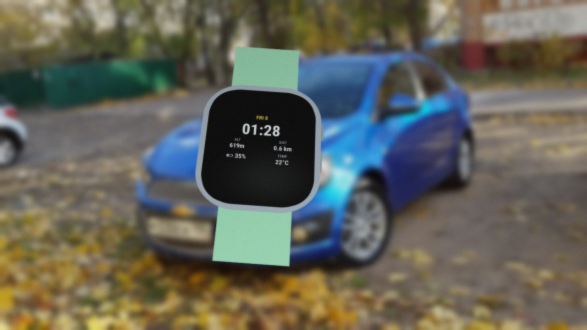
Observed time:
{"hour": 1, "minute": 28}
